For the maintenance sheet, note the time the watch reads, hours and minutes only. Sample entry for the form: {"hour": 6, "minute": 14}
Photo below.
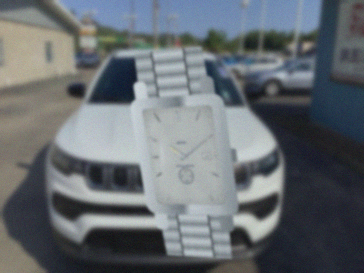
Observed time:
{"hour": 10, "minute": 10}
